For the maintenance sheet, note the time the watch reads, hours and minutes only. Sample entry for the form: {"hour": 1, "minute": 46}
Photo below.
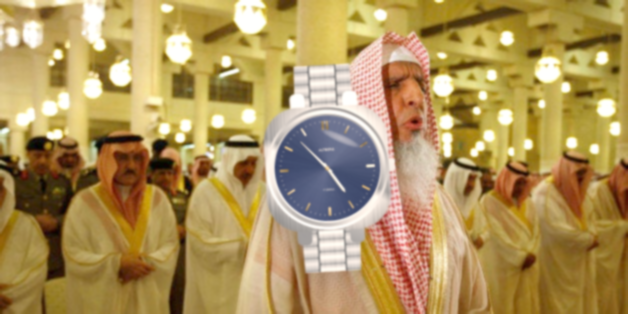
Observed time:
{"hour": 4, "minute": 53}
